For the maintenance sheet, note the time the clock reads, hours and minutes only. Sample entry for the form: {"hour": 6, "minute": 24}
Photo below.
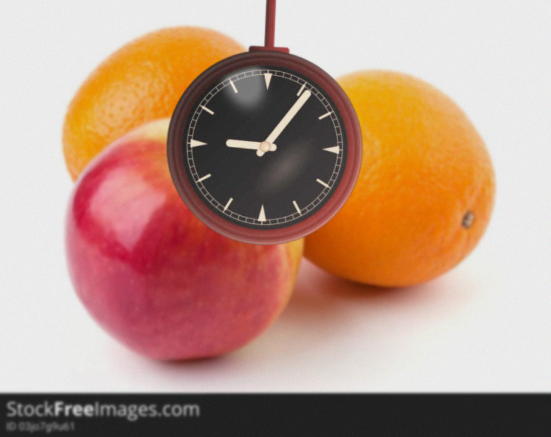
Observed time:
{"hour": 9, "minute": 6}
